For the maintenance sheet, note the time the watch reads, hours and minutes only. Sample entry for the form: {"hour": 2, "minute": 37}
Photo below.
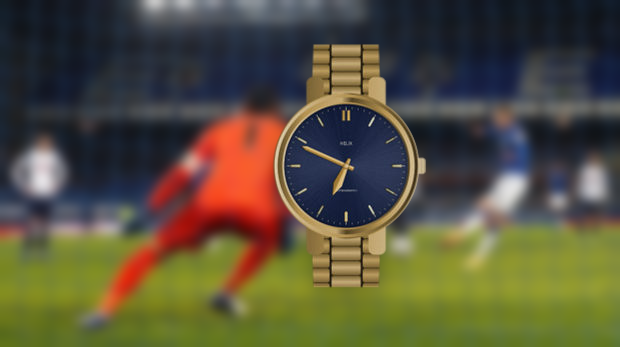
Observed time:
{"hour": 6, "minute": 49}
